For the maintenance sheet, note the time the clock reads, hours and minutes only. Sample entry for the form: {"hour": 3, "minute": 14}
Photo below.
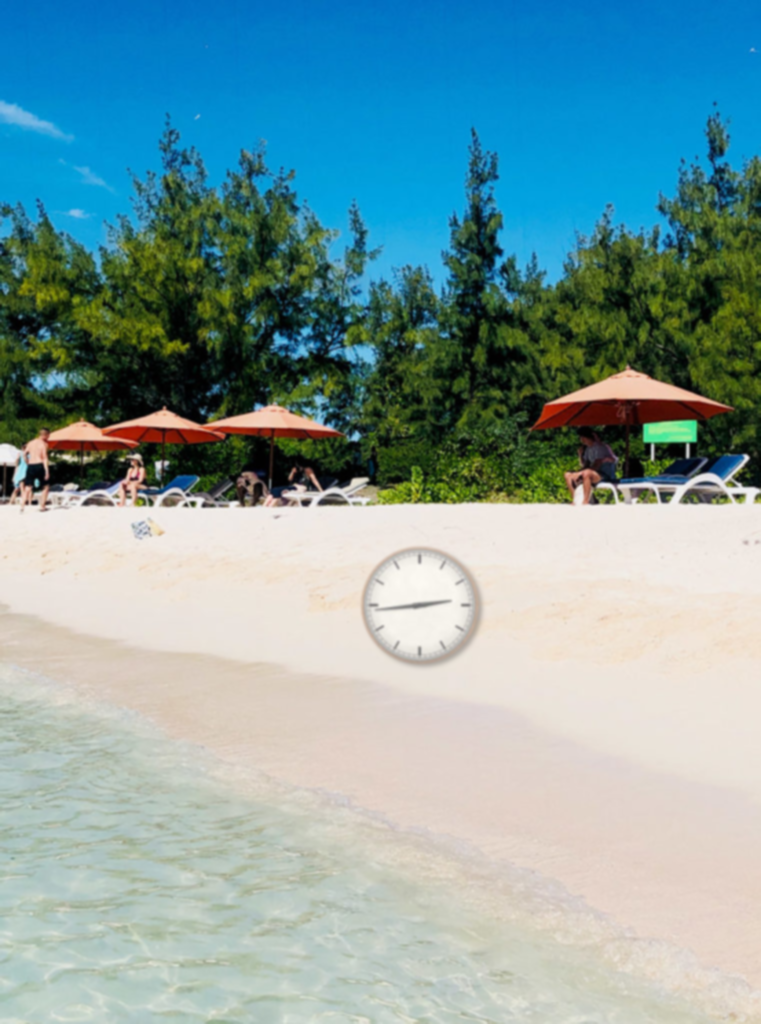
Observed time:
{"hour": 2, "minute": 44}
